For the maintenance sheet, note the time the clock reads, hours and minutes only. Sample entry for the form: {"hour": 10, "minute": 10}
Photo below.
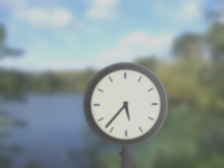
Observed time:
{"hour": 5, "minute": 37}
